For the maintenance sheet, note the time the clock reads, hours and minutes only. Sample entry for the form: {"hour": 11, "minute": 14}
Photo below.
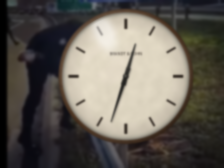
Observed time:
{"hour": 12, "minute": 33}
